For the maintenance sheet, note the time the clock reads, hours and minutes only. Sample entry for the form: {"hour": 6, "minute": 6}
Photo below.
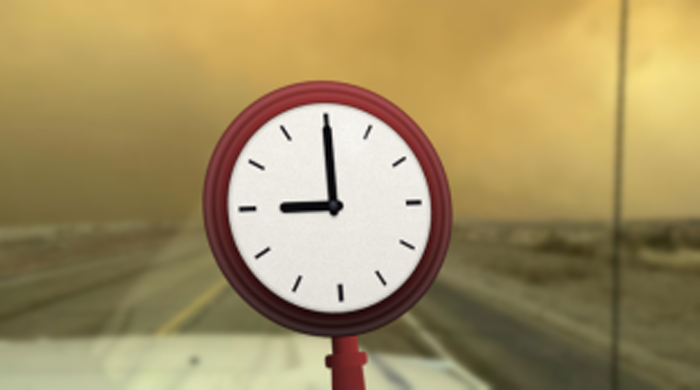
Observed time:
{"hour": 9, "minute": 0}
